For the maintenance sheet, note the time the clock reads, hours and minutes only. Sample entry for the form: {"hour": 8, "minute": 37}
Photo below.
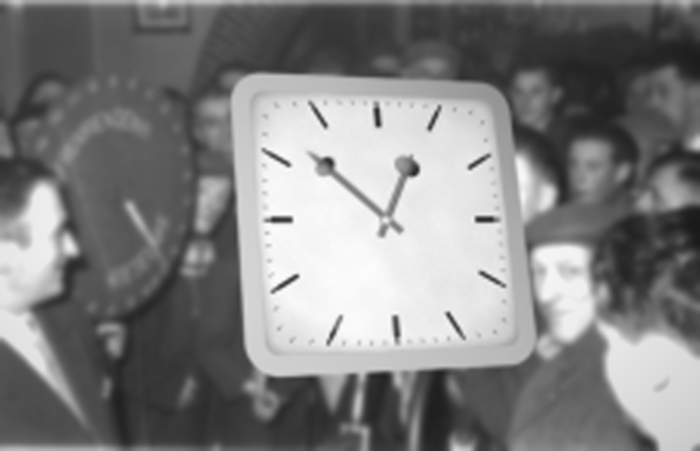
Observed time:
{"hour": 12, "minute": 52}
